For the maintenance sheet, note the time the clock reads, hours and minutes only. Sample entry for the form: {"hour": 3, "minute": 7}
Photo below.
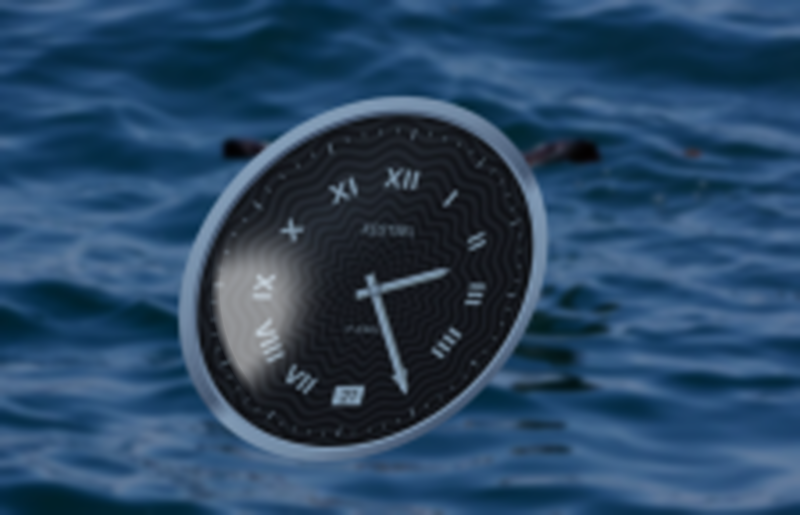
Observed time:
{"hour": 2, "minute": 25}
